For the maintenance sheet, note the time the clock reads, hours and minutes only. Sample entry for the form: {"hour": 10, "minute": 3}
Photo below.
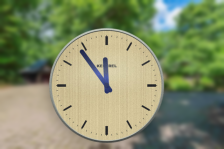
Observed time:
{"hour": 11, "minute": 54}
